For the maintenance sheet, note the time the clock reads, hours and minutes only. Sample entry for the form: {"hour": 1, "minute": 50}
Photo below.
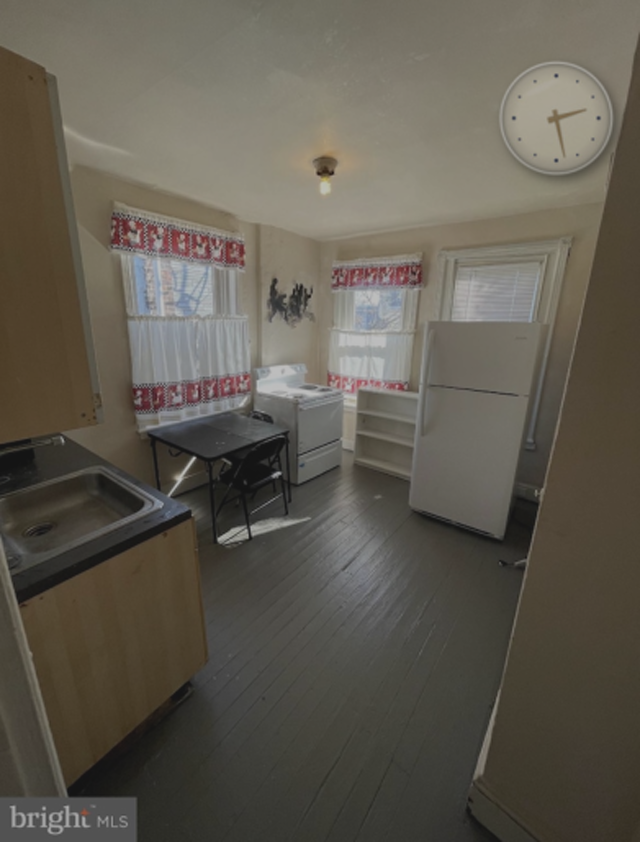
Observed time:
{"hour": 2, "minute": 28}
